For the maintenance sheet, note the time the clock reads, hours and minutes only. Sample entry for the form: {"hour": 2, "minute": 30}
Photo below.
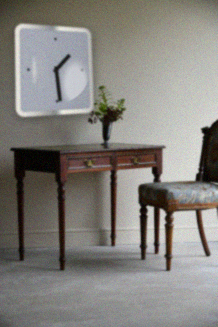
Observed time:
{"hour": 1, "minute": 29}
